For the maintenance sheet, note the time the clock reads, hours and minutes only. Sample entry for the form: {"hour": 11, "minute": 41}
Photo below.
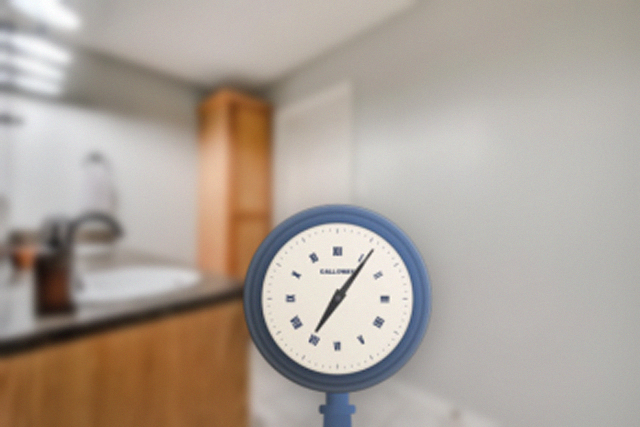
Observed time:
{"hour": 7, "minute": 6}
